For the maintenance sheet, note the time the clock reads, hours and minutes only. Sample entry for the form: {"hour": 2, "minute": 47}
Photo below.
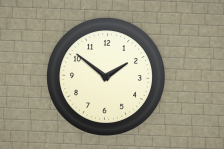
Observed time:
{"hour": 1, "minute": 51}
